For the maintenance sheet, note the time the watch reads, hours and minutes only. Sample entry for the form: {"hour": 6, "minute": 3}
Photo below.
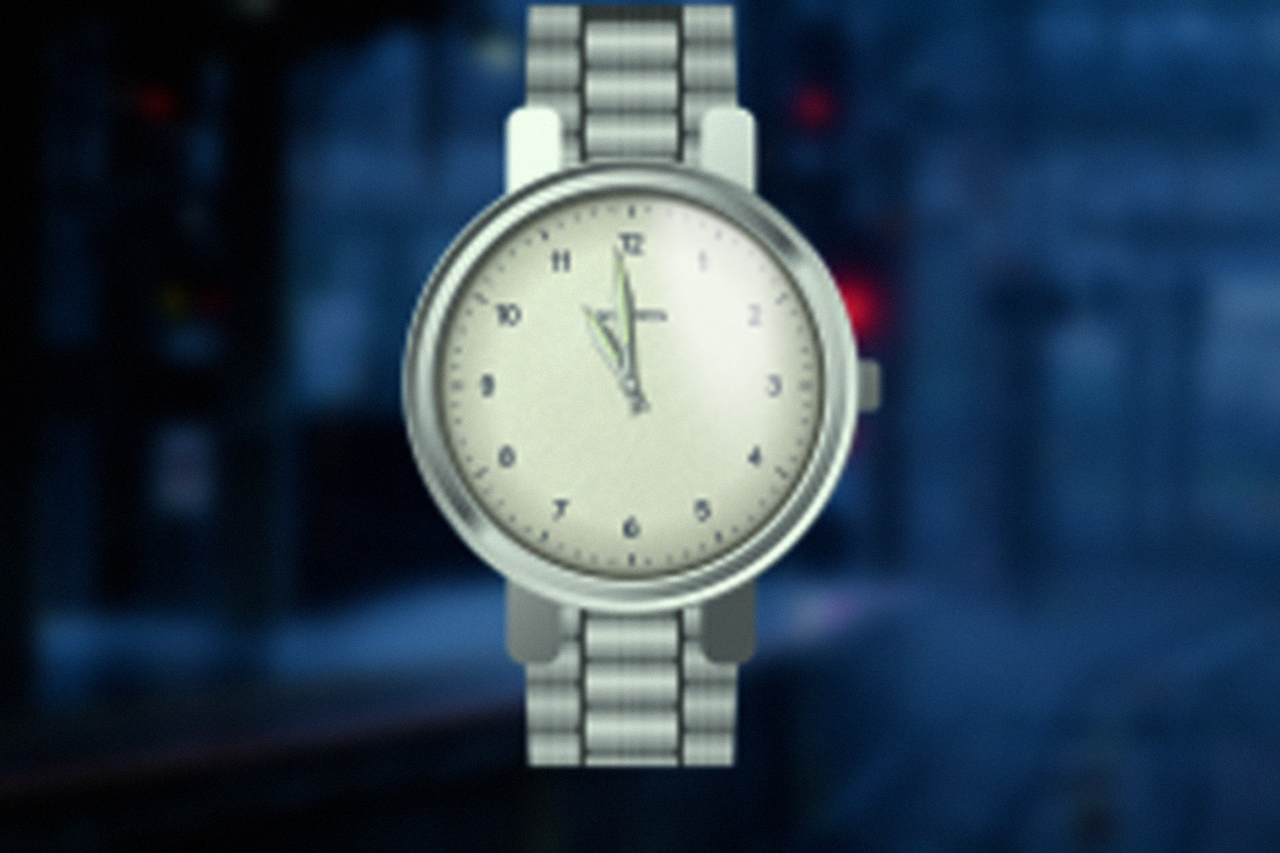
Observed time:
{"hour": 10, "minute": 59}
